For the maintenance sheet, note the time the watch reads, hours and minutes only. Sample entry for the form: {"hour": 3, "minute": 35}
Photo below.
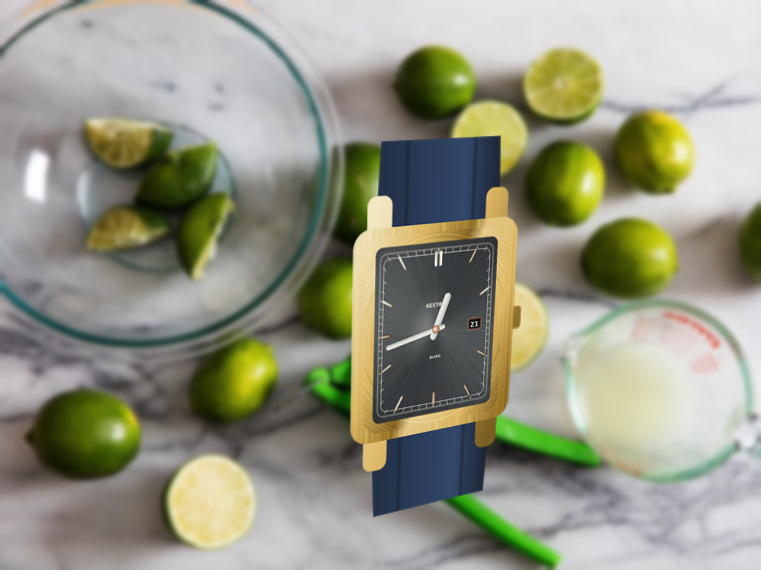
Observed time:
{"hour": 12, "minute": 43}
